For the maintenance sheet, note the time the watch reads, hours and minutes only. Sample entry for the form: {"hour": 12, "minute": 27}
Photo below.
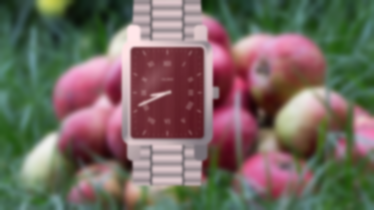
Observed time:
{"hour": 8, "minute": 41}
